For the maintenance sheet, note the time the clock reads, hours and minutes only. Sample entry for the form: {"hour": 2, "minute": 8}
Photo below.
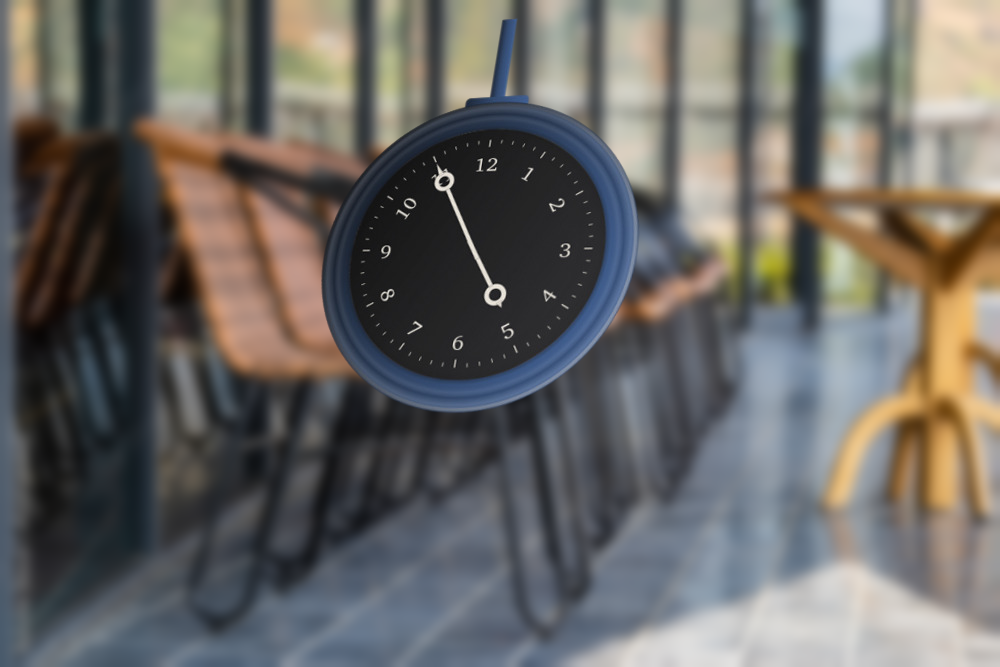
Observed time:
{"hour": 4, "minute": 55}
